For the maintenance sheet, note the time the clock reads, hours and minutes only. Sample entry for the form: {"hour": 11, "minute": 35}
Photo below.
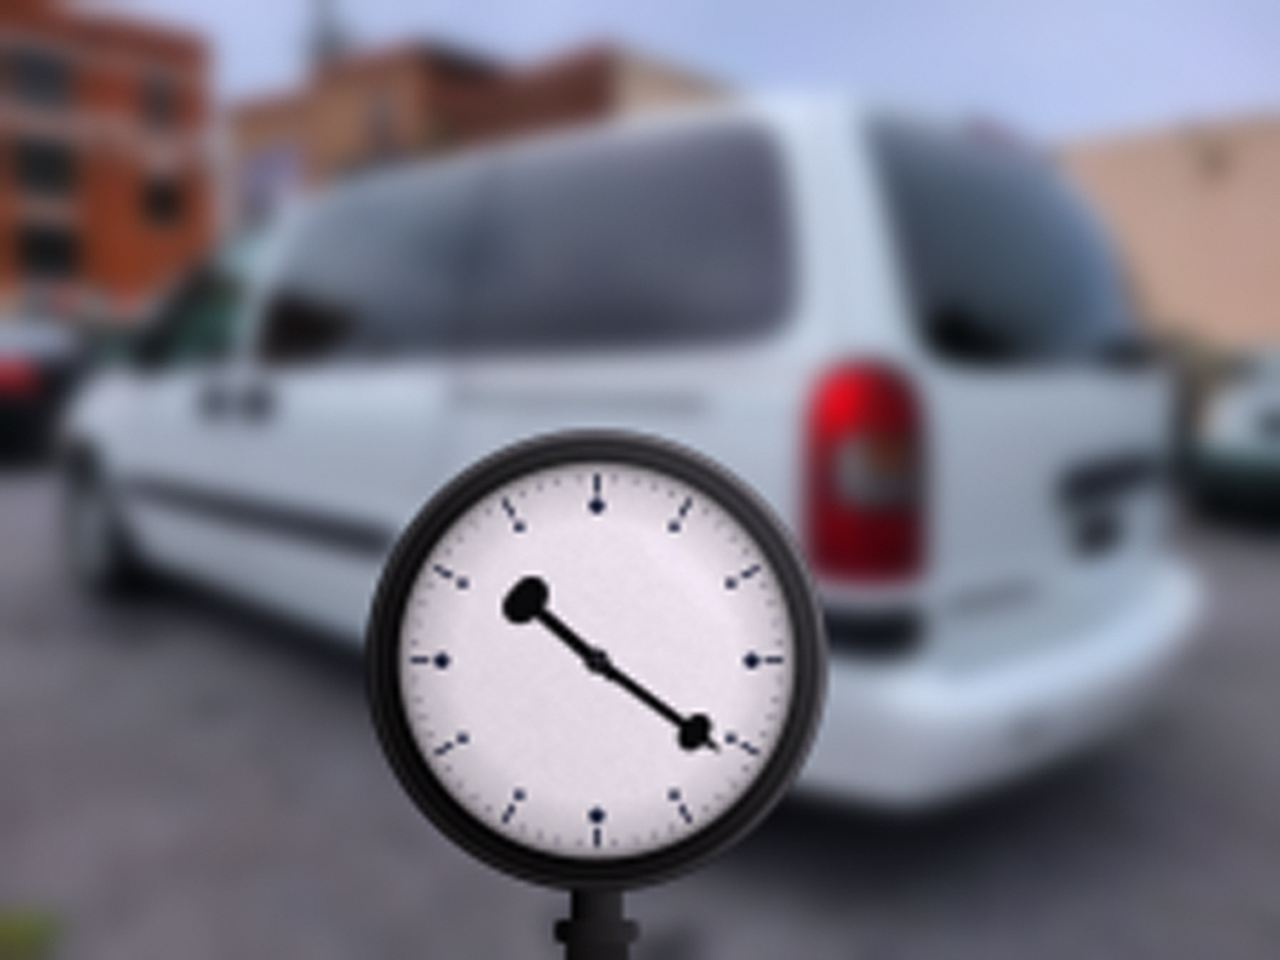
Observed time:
{"hour": 10, "minute": 21}
